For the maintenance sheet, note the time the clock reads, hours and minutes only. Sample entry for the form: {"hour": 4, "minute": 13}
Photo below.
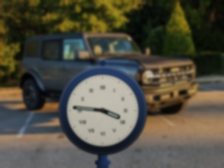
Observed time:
{"hour": 3, "minute": 46}
